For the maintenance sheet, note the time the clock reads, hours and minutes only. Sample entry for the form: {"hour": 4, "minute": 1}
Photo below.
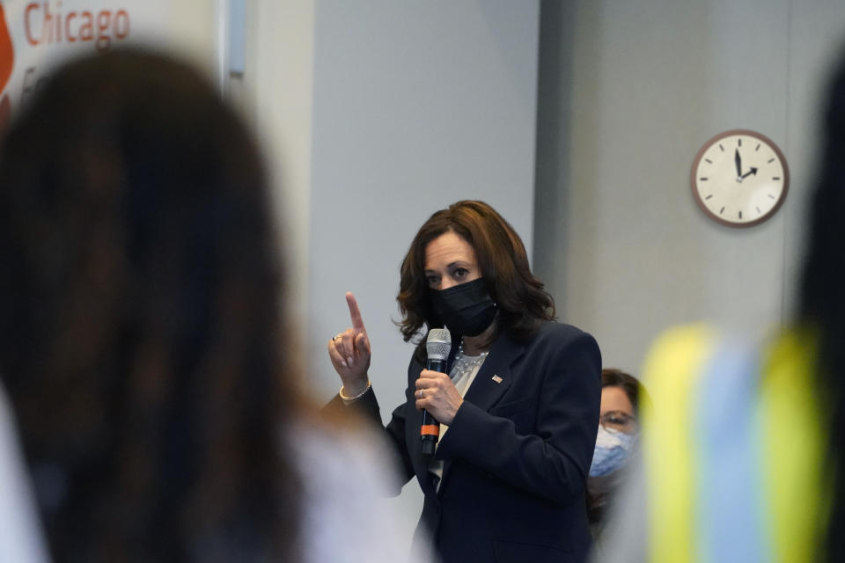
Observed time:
{"hour": 1, "minute": 59}
